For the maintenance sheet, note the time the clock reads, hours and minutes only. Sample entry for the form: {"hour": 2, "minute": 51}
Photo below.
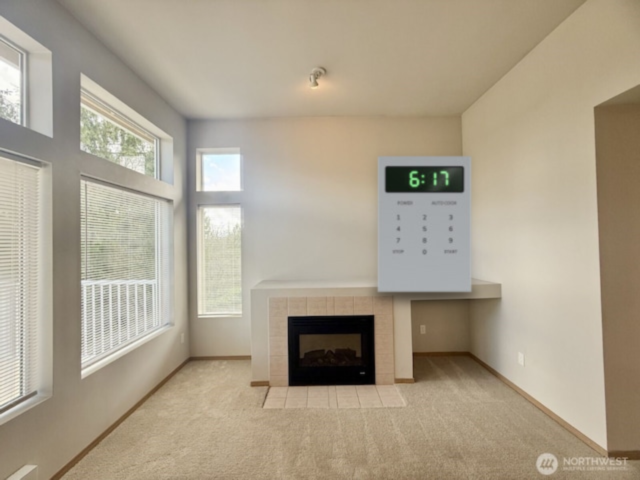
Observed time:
{"hour": 6, "minute": 17}
